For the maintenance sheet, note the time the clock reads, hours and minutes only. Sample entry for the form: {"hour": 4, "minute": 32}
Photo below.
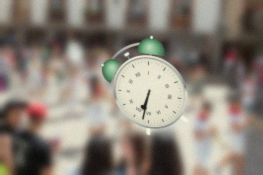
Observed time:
{"hour": 7, "minute": 37}
